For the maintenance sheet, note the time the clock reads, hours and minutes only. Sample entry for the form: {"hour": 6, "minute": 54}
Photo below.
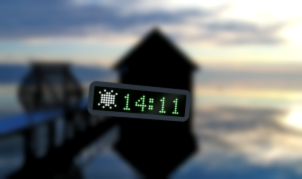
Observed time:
{"hour": 14, "minute": 11}
